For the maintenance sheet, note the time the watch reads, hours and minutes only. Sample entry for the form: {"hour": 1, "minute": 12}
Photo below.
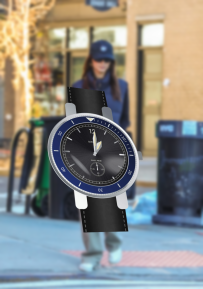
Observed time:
{"hour": 1, "minute": 1}
